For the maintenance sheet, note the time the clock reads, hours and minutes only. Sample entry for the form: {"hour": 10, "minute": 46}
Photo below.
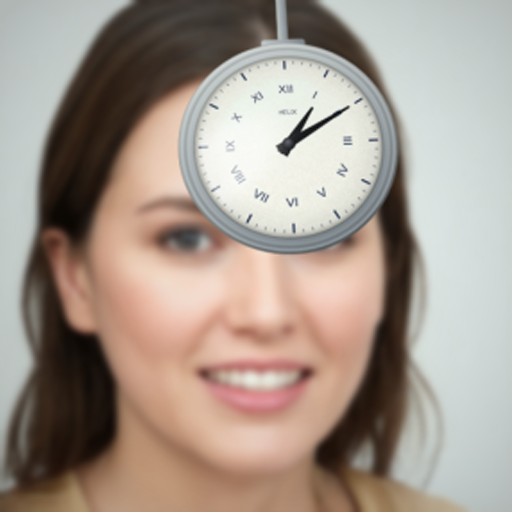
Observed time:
{"hour": 1, "minute": 10}
